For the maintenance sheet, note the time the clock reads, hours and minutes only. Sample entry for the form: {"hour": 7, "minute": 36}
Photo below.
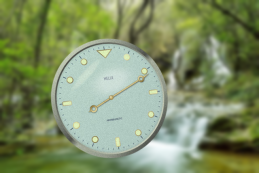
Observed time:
{"hour": 8, "minute": 11}
